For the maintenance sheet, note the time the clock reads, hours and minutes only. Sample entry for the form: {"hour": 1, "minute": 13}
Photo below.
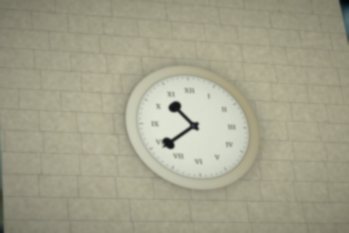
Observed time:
{"hour": 10, "minute": 39}
